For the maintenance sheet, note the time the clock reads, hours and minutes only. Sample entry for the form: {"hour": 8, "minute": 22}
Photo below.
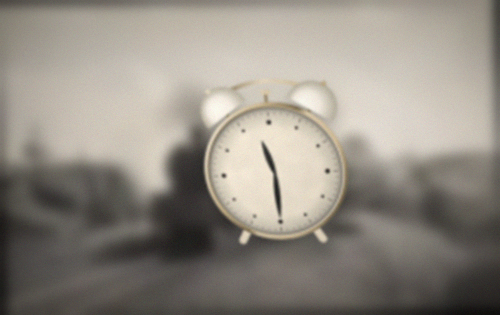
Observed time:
{"hour": 11, "minute": 30}
